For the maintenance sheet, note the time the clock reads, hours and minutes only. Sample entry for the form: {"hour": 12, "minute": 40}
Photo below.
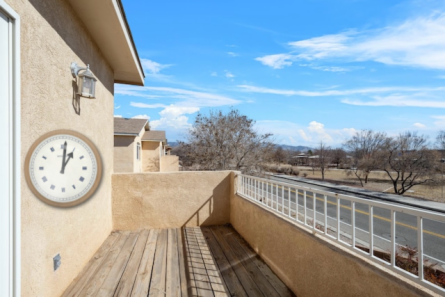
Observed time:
{"hour": 1, "minute": 1}
